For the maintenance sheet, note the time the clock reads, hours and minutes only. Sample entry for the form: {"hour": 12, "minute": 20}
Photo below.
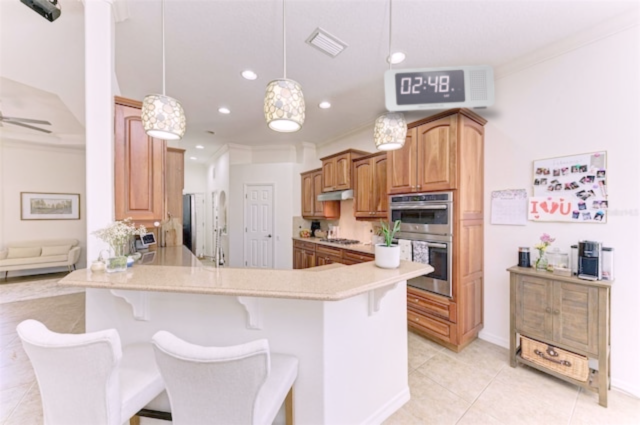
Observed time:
{"hour": 2, "minute": 48}
